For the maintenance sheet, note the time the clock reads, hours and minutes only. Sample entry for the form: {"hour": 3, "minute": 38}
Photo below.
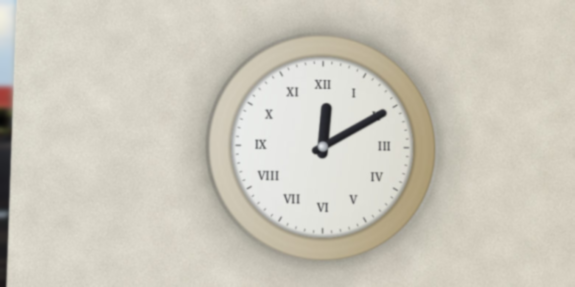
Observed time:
{"hour": 12, "minute": 10}
